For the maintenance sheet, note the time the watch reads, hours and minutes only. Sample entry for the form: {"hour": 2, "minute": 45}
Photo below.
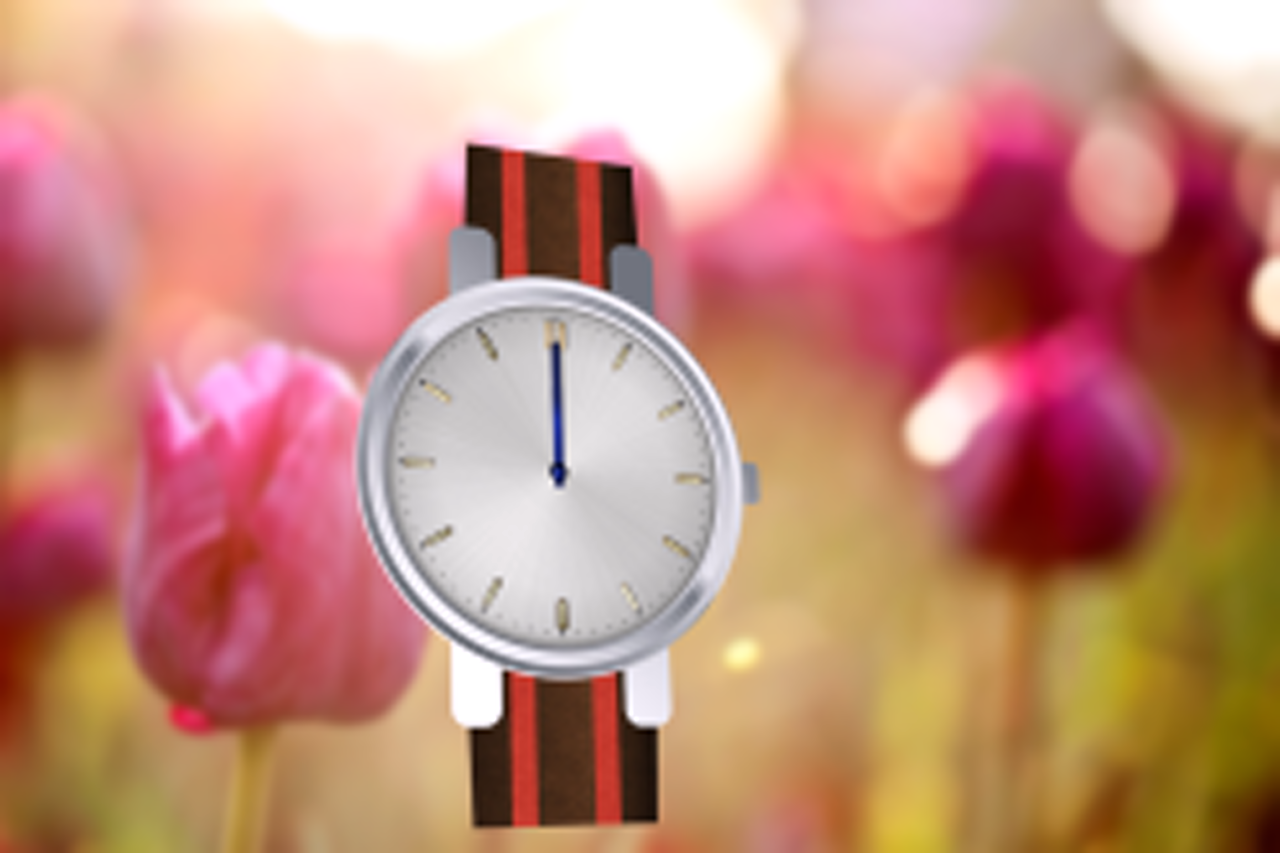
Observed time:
{"hour": 12, "minute": 0}
